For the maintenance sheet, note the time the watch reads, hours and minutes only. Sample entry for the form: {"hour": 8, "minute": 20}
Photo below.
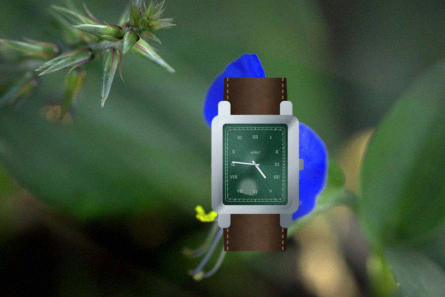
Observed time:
{"hour": 4, "minute": 46}
